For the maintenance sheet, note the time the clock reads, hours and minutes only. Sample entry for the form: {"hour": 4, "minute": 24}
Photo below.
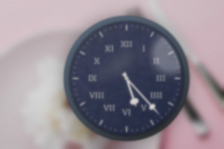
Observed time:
{"hour": 5, "minute": 23}
